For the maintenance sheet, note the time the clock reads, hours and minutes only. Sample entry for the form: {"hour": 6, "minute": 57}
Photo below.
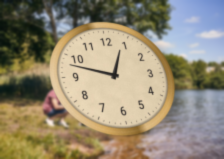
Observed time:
{"hour": 12, "minute": 48}
